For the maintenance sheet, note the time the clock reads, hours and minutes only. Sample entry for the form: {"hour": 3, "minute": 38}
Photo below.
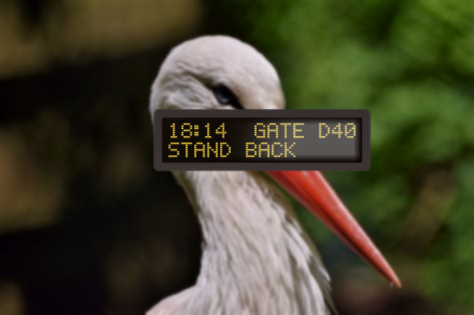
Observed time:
{"hour": 18, "minute": 14}
